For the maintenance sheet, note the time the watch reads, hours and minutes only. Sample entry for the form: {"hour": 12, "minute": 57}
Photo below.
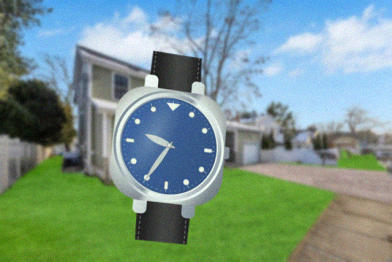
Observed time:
{"hour": 9, "minute": 35}
